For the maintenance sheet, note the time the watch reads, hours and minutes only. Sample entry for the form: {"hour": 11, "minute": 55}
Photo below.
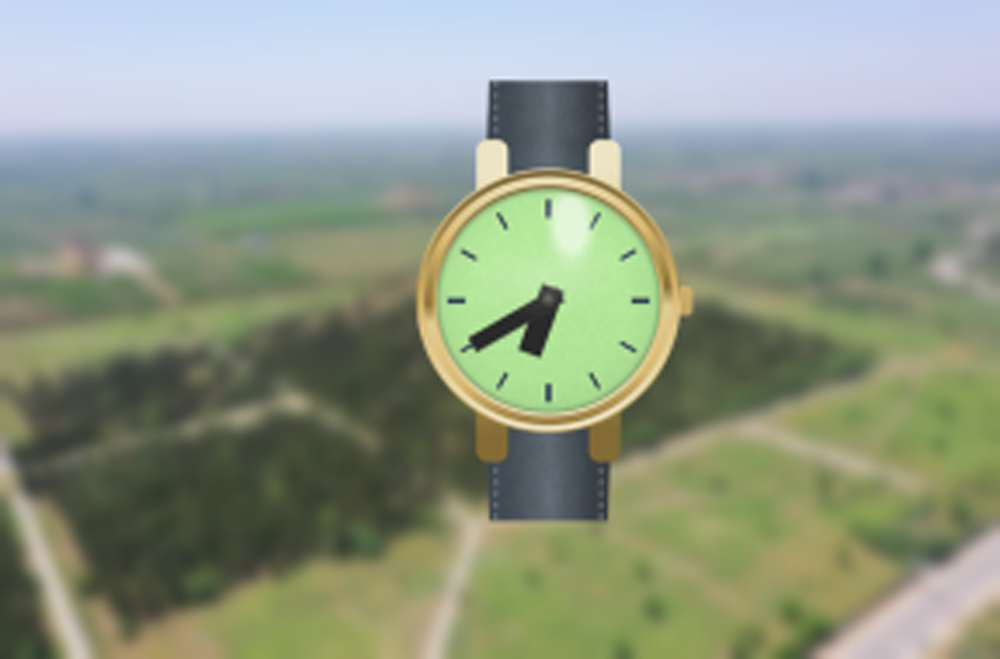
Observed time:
{"hour": 6, "minute": 40}
